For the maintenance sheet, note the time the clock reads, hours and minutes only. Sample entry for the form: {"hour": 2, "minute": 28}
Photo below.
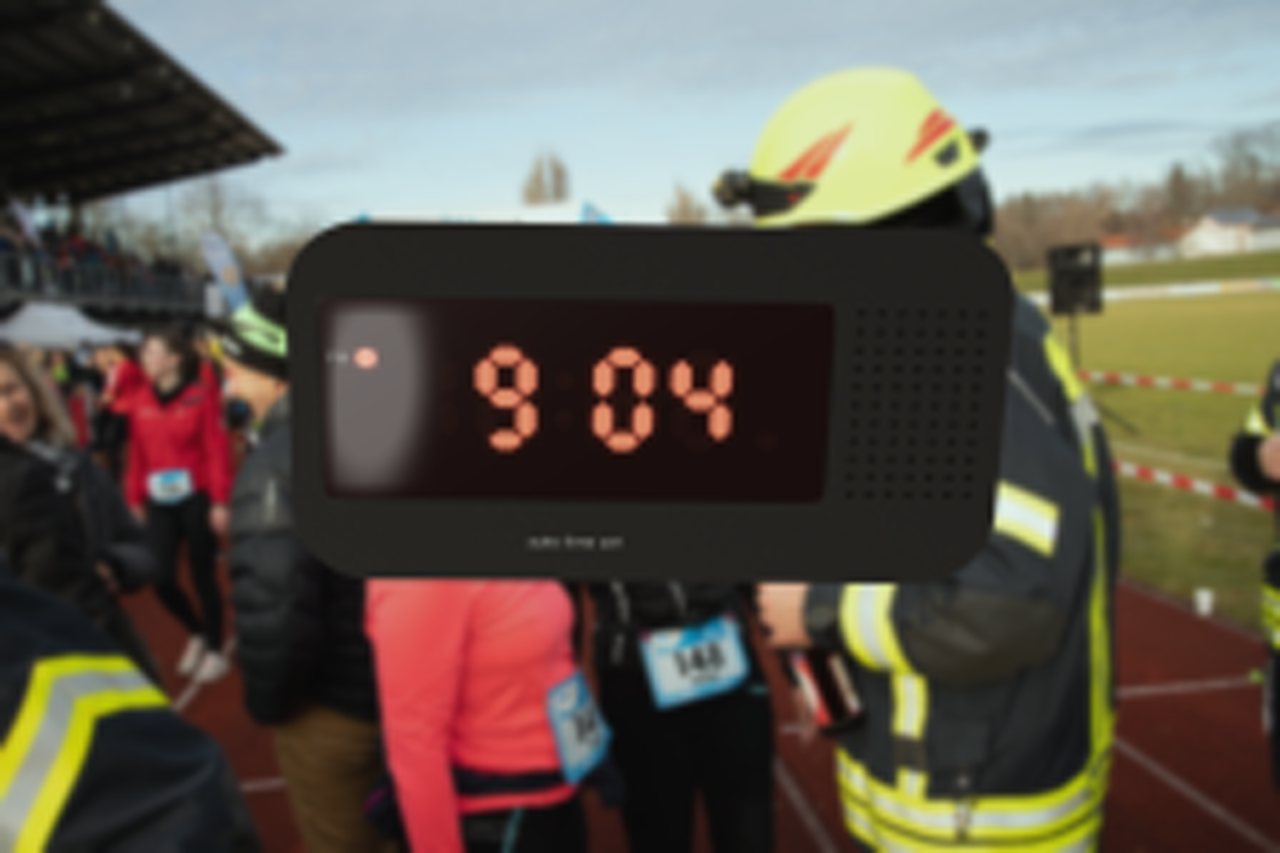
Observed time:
{"hour": 9, "minute": 4}
